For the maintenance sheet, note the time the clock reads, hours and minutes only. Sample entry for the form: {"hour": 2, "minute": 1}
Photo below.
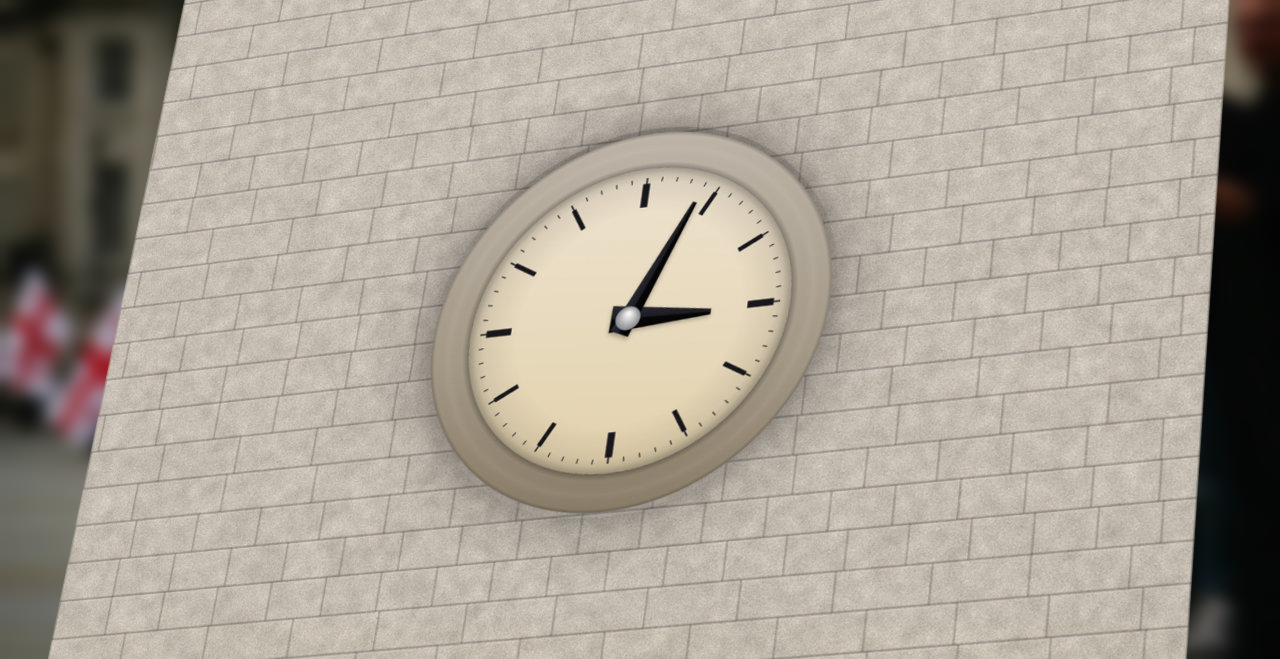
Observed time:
{"hour": 3, "minute": 4}
